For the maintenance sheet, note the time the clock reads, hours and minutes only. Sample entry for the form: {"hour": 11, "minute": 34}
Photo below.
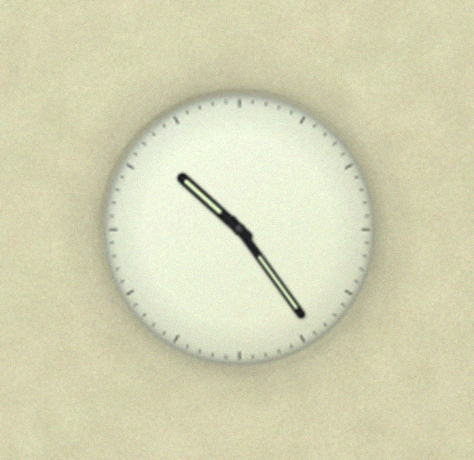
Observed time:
{"hour": 10, "minute": 24}
